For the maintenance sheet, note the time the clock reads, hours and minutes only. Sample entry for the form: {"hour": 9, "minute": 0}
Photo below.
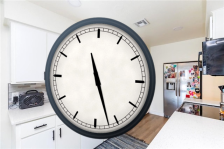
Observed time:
{"hour": 11, "minute": 27}
